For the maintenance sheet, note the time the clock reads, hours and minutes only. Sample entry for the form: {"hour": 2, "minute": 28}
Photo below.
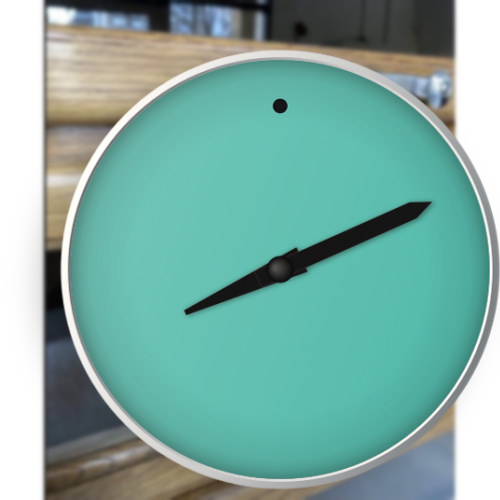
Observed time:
{"hour": 8, "minute": 11}
